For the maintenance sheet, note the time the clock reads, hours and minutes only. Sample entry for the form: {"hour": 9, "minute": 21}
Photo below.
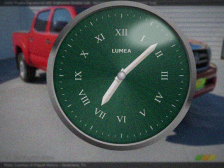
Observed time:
{"hour": 7, "minute": 8}
